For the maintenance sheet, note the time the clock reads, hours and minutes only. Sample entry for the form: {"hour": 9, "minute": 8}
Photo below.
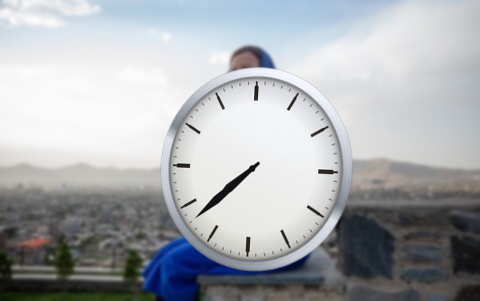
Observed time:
{"hour": 7, "minute": 38}
